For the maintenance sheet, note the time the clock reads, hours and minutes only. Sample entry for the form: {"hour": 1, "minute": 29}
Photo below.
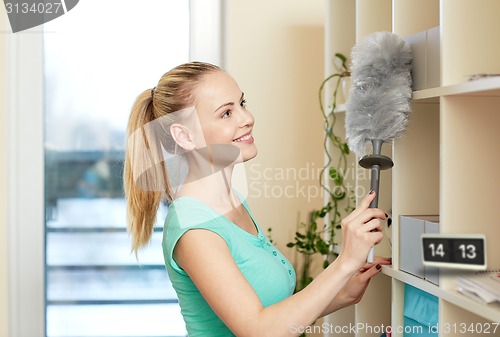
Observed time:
{"hour": 14, "minute": 13}
